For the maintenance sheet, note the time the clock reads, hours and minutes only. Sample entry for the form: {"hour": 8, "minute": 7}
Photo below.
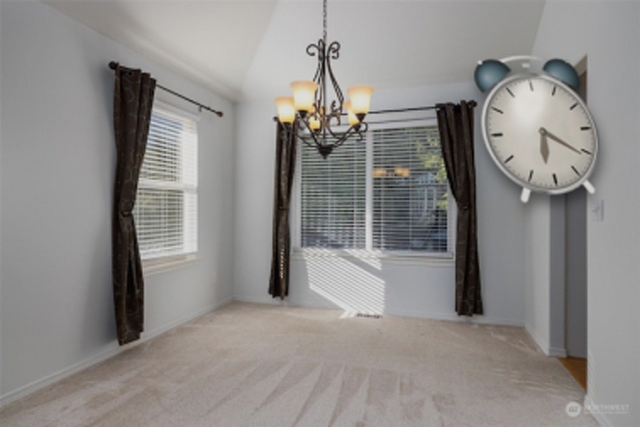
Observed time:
{"hour": 6, "minute": 21}
